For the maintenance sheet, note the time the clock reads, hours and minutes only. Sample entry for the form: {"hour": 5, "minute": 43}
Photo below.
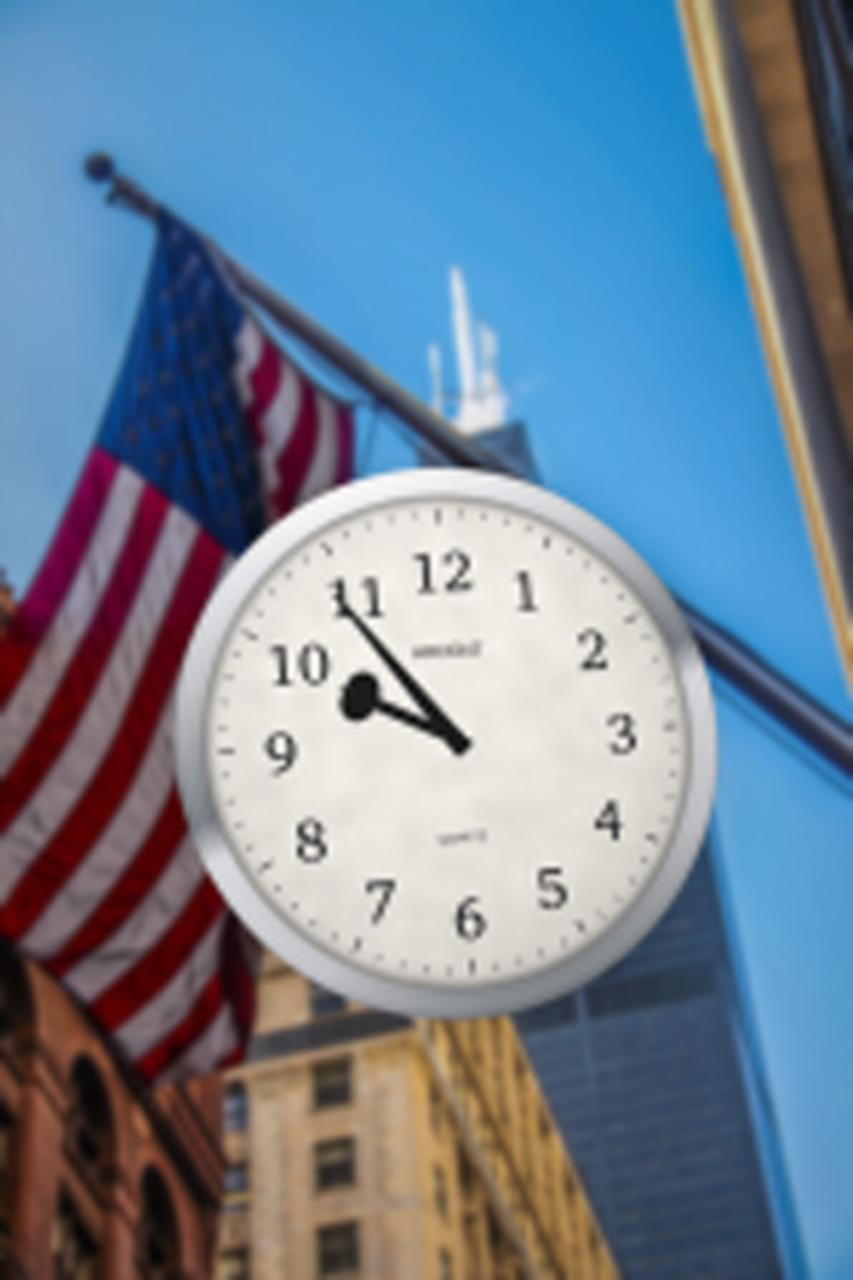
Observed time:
{"hour": 9, "minute": 54}
